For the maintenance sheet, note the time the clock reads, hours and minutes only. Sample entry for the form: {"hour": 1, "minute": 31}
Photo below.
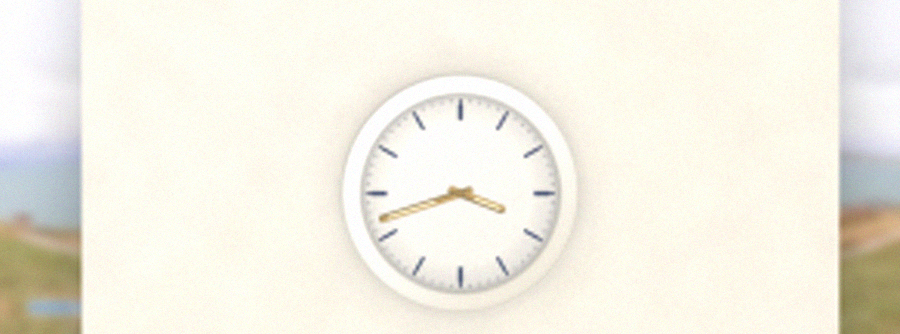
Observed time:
{"hour": 3, "minute": 42}
